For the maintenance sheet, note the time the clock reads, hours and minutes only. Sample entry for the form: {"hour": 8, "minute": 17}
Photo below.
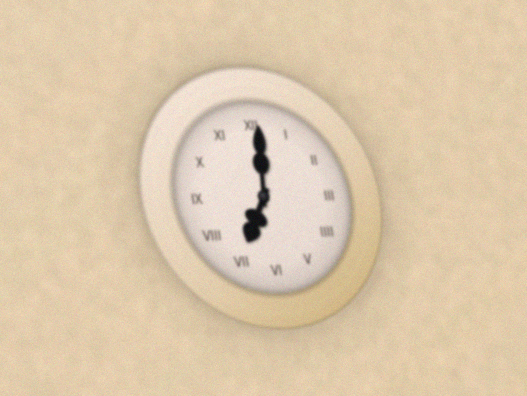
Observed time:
{"hour": 7, "minute": 1}
